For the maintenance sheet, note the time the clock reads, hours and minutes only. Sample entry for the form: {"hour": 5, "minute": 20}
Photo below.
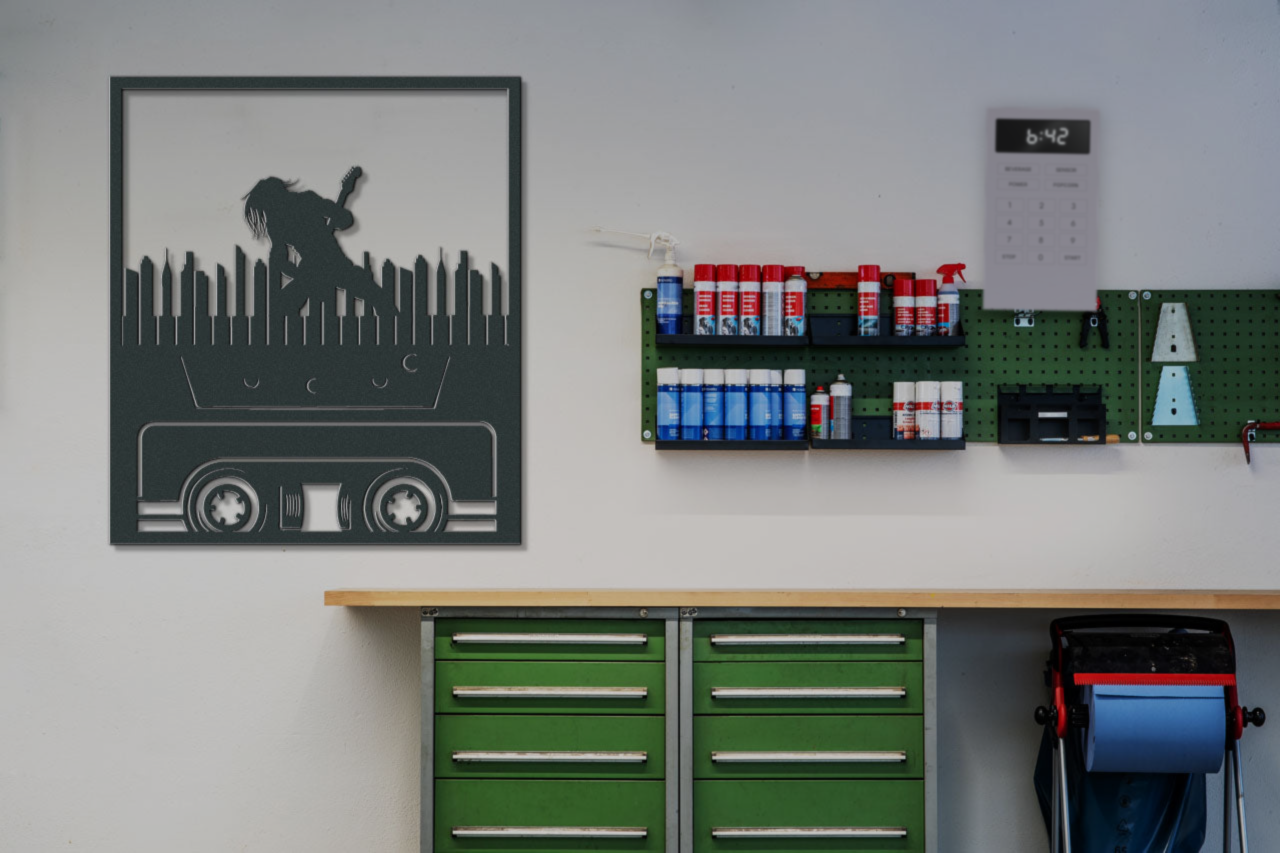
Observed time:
{"hour": 6, "minute": 42}
